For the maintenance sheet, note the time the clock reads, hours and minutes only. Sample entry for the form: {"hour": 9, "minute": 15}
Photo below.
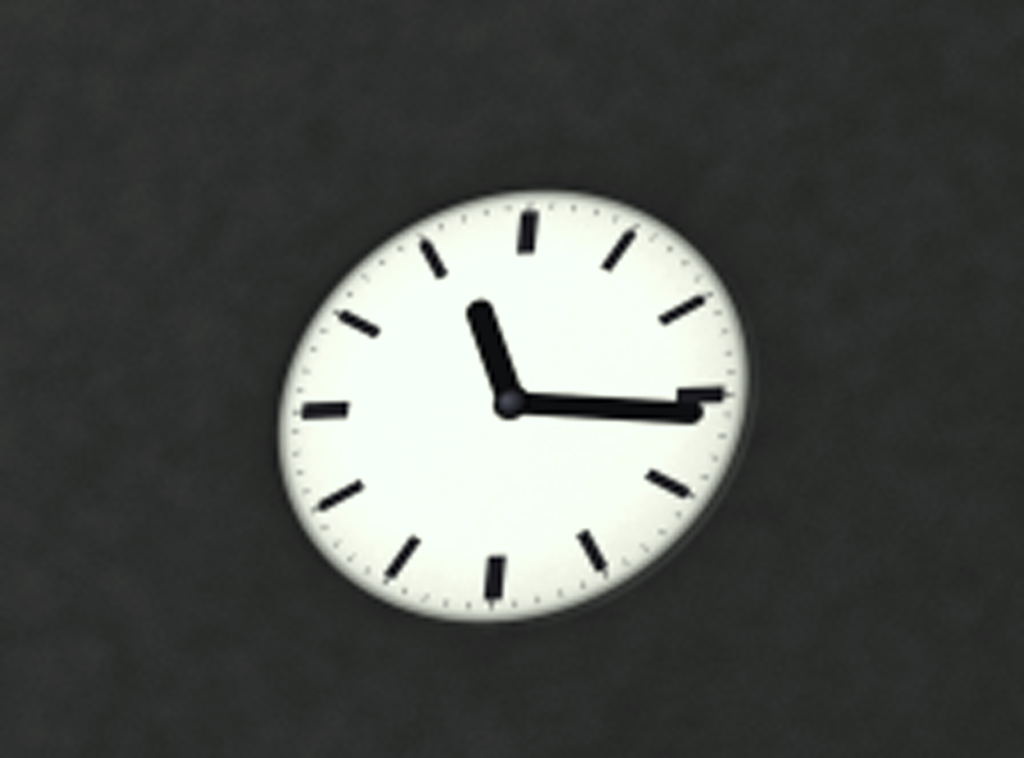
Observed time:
{"hour": 11, "minute": 16}
